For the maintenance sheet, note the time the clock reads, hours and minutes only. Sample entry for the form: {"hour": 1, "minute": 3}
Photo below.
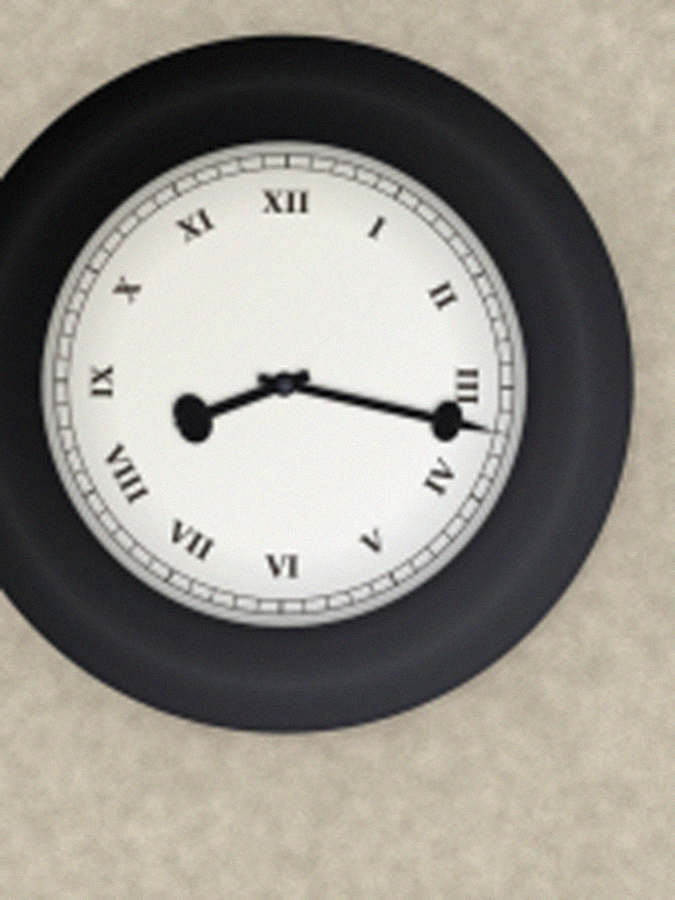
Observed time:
{"hour": 8, "minute": 17}
